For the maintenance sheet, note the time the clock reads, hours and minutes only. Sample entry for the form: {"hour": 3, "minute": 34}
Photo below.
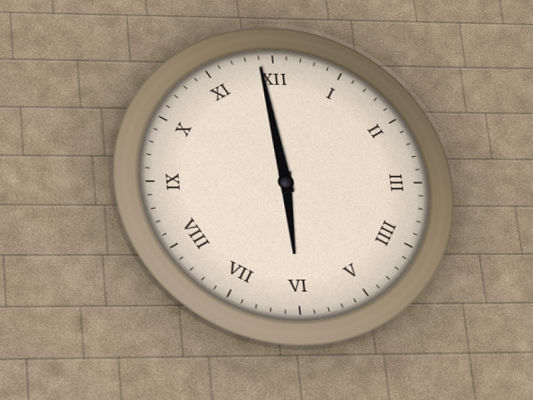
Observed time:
{"hour": 5, "minute": 59}
